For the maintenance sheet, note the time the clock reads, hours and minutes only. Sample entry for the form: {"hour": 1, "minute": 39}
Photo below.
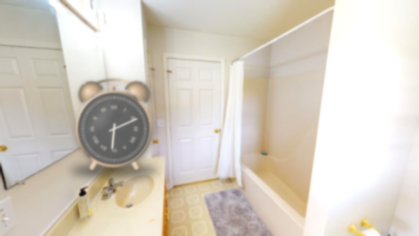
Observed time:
{"hour": 6, "minute": 11}
